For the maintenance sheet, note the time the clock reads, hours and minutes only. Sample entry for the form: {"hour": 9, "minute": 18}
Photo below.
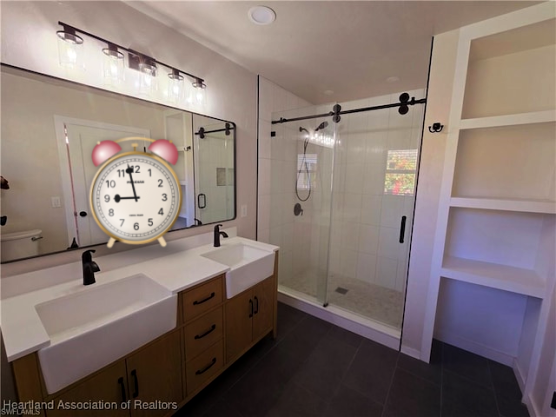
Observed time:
{"hour": 8, "minute": 58}
